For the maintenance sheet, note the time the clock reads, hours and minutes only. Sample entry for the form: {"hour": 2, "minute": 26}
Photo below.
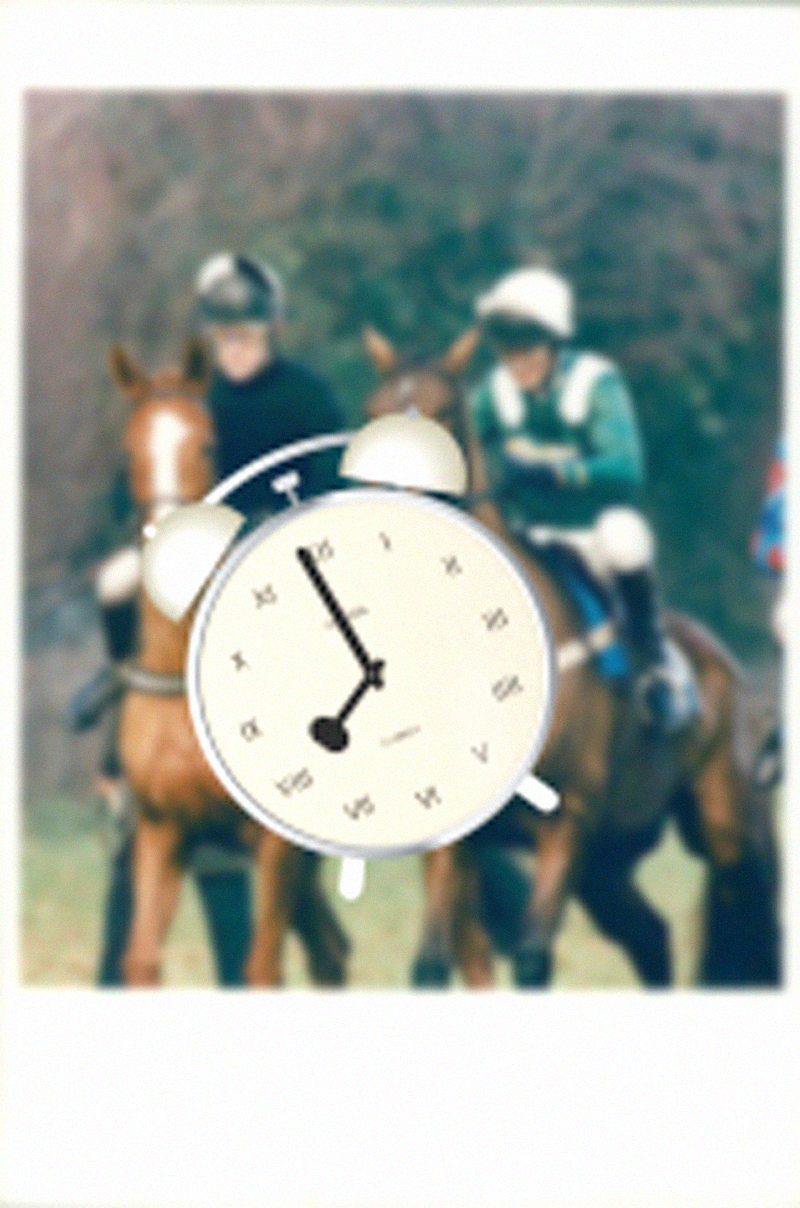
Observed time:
{"hour": 7, "minute": 59}
